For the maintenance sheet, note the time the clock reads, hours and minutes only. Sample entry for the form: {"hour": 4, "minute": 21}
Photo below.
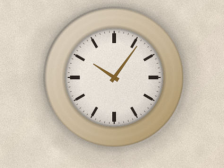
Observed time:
{"hour": 10, "minute": 6}
